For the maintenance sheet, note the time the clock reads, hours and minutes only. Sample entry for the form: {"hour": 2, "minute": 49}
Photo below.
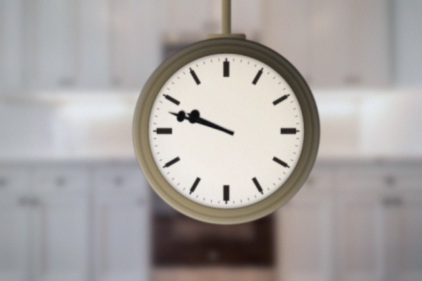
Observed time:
{"hour": 9, "minute": 48}
